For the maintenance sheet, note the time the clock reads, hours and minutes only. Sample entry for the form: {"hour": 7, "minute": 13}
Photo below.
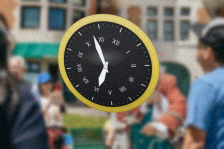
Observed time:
{"hour": 5, "minute": 53}
